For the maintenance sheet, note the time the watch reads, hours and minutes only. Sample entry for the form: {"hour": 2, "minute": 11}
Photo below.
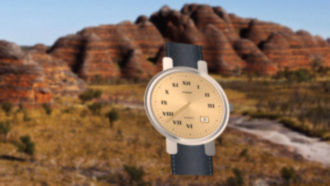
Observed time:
{"hour": 7, "minute": 38}
